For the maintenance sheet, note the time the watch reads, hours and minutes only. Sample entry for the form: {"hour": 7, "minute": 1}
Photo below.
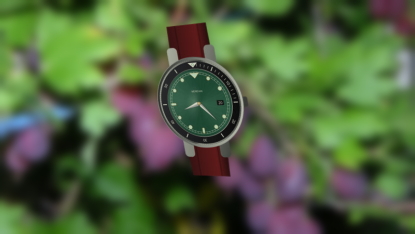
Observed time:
{"hour": 8, "minute": 23}
